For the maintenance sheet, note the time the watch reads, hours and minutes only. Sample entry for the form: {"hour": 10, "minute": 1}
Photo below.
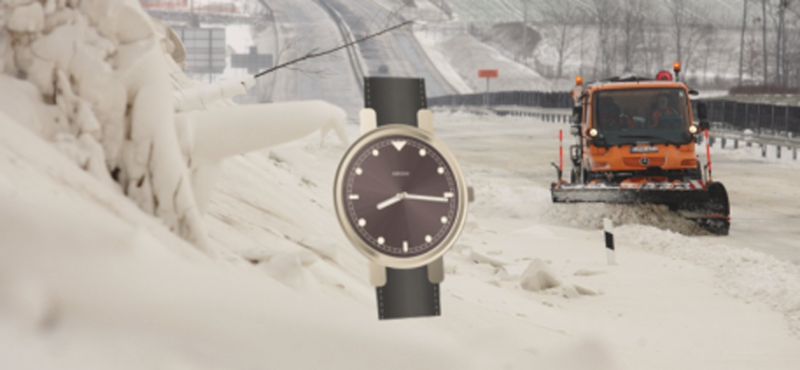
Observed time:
{"hour": 8, "minute": 16}
